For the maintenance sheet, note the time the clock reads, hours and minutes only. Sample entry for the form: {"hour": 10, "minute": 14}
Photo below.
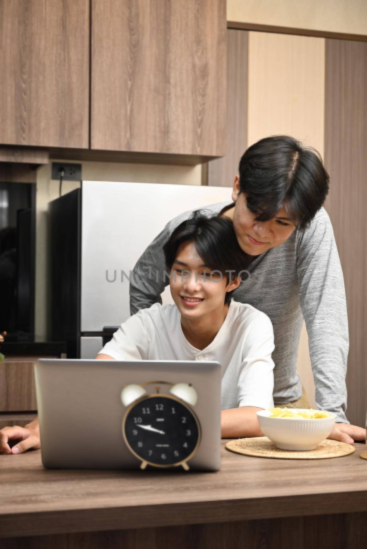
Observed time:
{"hour": 9, "minute": 48}
